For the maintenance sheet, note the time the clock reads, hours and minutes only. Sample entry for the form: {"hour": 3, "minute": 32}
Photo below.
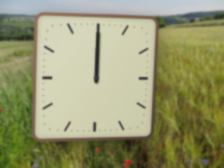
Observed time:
{"hour": 12, "minute": 0}
